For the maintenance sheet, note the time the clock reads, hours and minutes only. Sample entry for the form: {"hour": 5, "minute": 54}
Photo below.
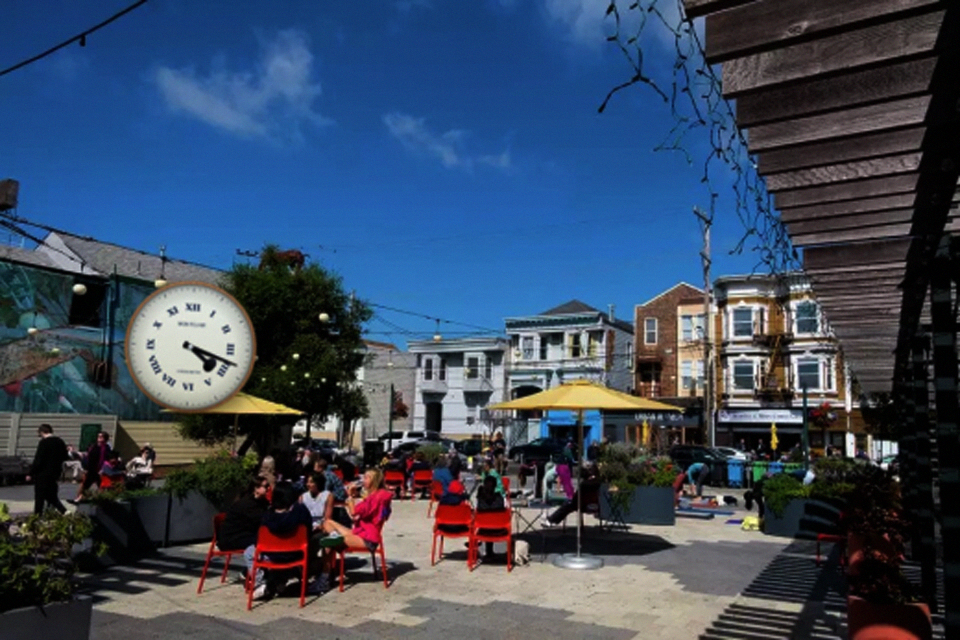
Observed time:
{"hour": 4, "minute": 18}
